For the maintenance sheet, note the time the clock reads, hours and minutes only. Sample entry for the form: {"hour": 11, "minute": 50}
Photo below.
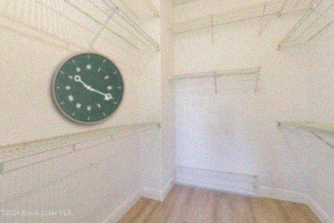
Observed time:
{"hour": 10, "minute": 19}
